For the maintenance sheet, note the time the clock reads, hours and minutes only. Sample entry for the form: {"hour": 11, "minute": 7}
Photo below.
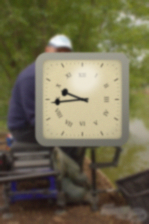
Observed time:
{"hour": 9, "minute": 44}
